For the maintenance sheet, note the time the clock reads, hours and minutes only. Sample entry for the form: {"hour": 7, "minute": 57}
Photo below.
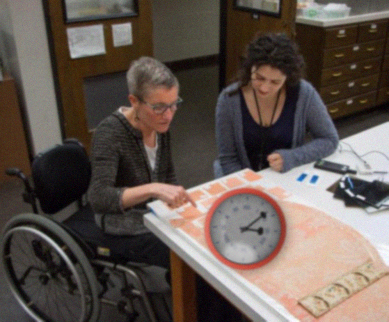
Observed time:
{"hour": 3, "minute": 8}
